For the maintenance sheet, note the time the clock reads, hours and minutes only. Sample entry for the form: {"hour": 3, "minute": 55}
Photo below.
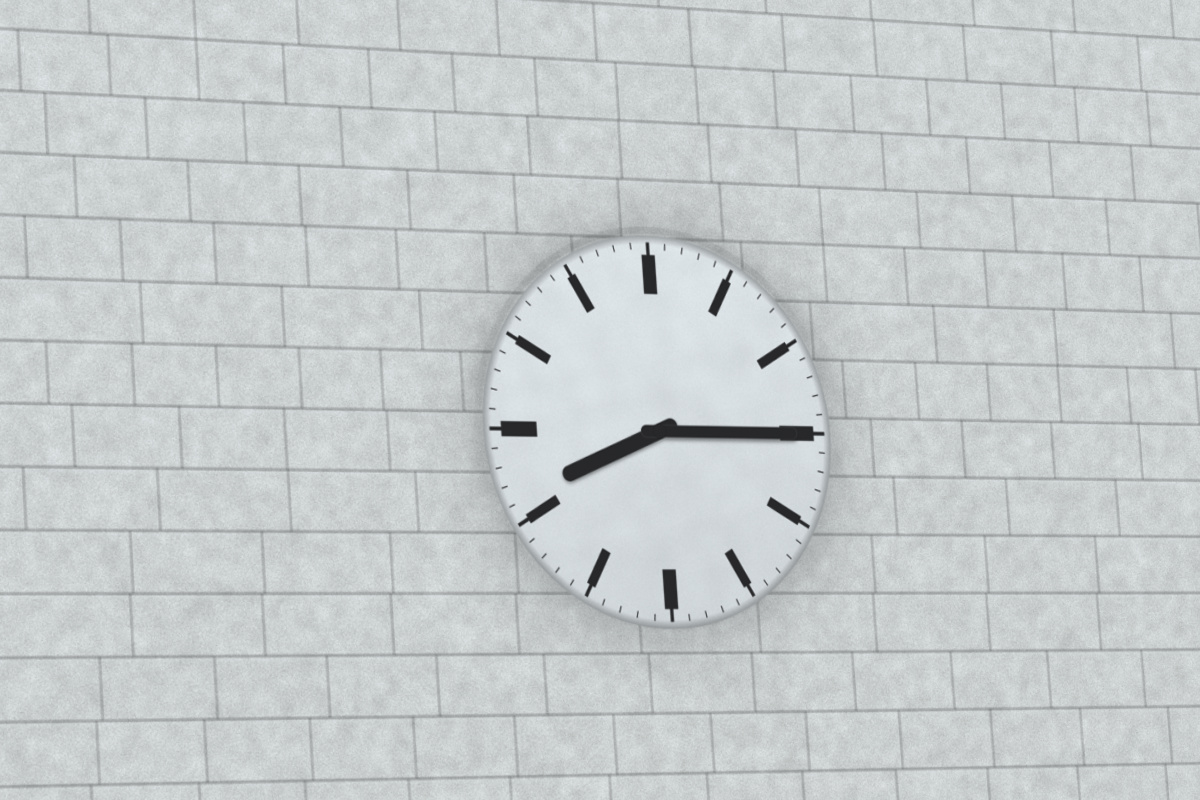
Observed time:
{"hour": 8, "minute": 15}
